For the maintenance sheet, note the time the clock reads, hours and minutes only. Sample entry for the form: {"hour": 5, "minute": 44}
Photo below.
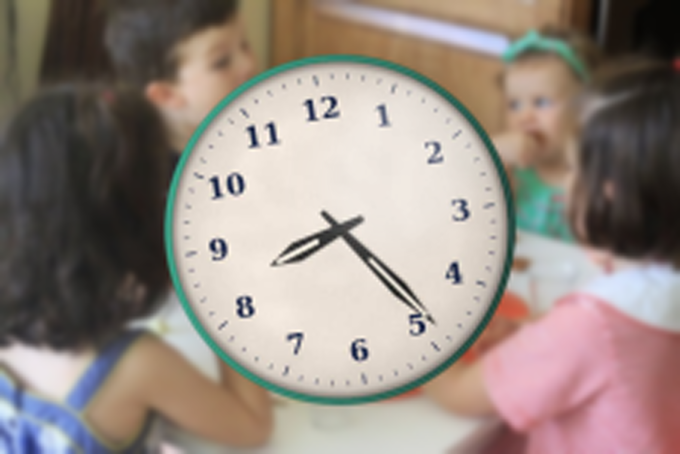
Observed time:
{"hour": 8, "minute": 24}
